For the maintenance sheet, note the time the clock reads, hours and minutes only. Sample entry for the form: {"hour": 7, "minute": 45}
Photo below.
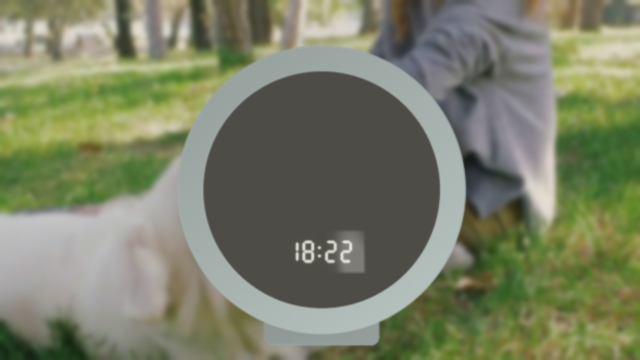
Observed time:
{"hour": 18, "minute": 22}
